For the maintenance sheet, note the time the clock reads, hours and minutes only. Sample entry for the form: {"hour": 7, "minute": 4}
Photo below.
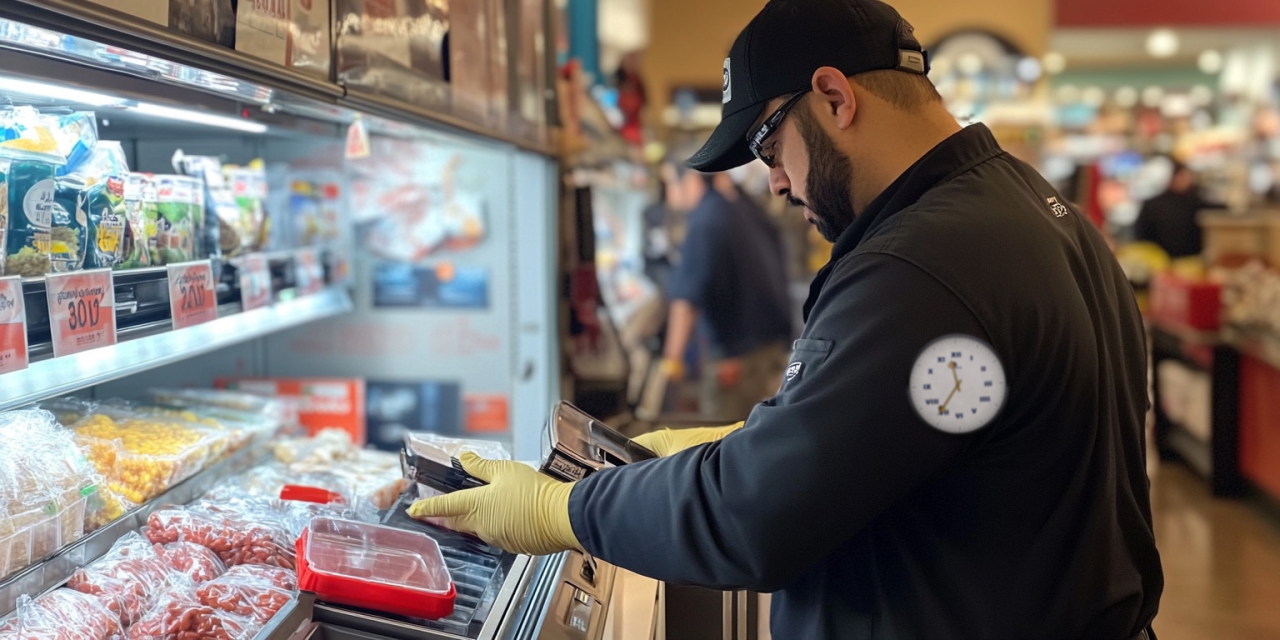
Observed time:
{"hour": 11, "minute": 36}
